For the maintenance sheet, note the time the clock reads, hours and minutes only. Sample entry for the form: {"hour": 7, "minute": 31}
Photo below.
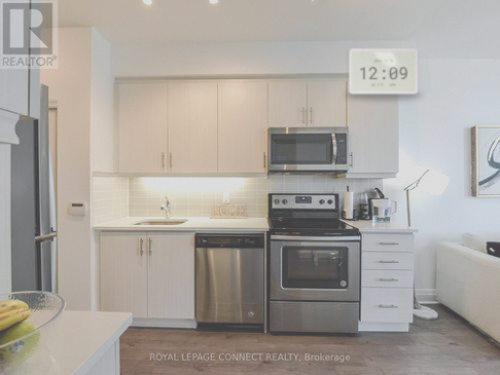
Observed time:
{"hour": 12, "minute": 9}
